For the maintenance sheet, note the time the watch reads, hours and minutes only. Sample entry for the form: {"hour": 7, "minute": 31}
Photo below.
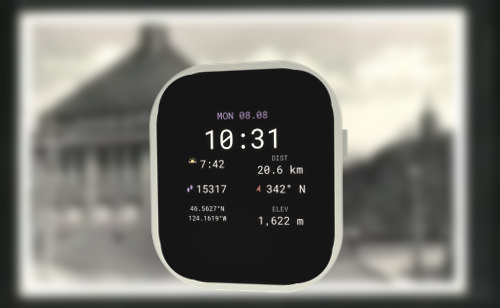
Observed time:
{"hour": 10, "minute": 31}
